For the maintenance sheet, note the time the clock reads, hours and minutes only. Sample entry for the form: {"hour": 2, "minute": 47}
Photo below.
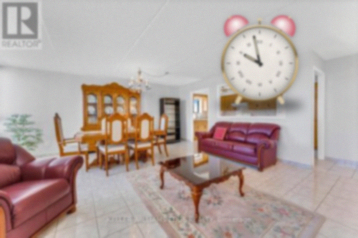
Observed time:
{"hour": 9, "minute": 58}
